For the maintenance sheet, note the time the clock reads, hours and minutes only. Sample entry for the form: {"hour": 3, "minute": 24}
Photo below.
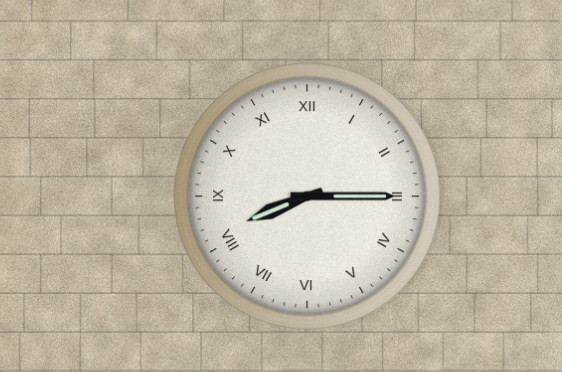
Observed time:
{"hour": 8, "minute": 15}
